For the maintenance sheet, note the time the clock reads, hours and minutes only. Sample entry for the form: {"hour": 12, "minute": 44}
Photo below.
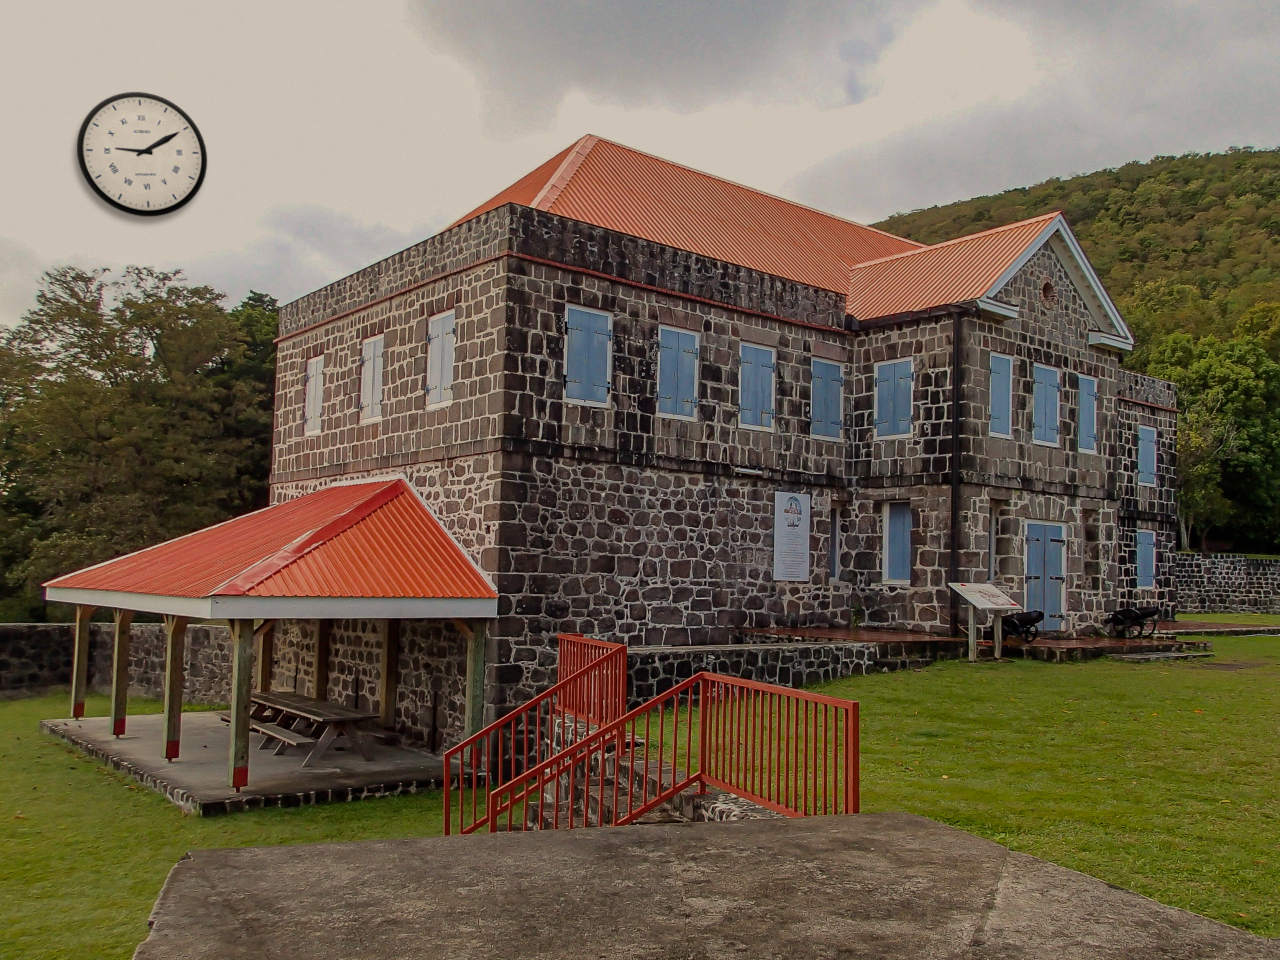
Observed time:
{"hour": 9, "minute": 10}
